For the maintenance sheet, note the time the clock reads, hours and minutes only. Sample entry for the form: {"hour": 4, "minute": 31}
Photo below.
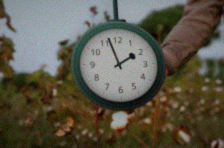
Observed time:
{"hour": 1, "minute": 57}
